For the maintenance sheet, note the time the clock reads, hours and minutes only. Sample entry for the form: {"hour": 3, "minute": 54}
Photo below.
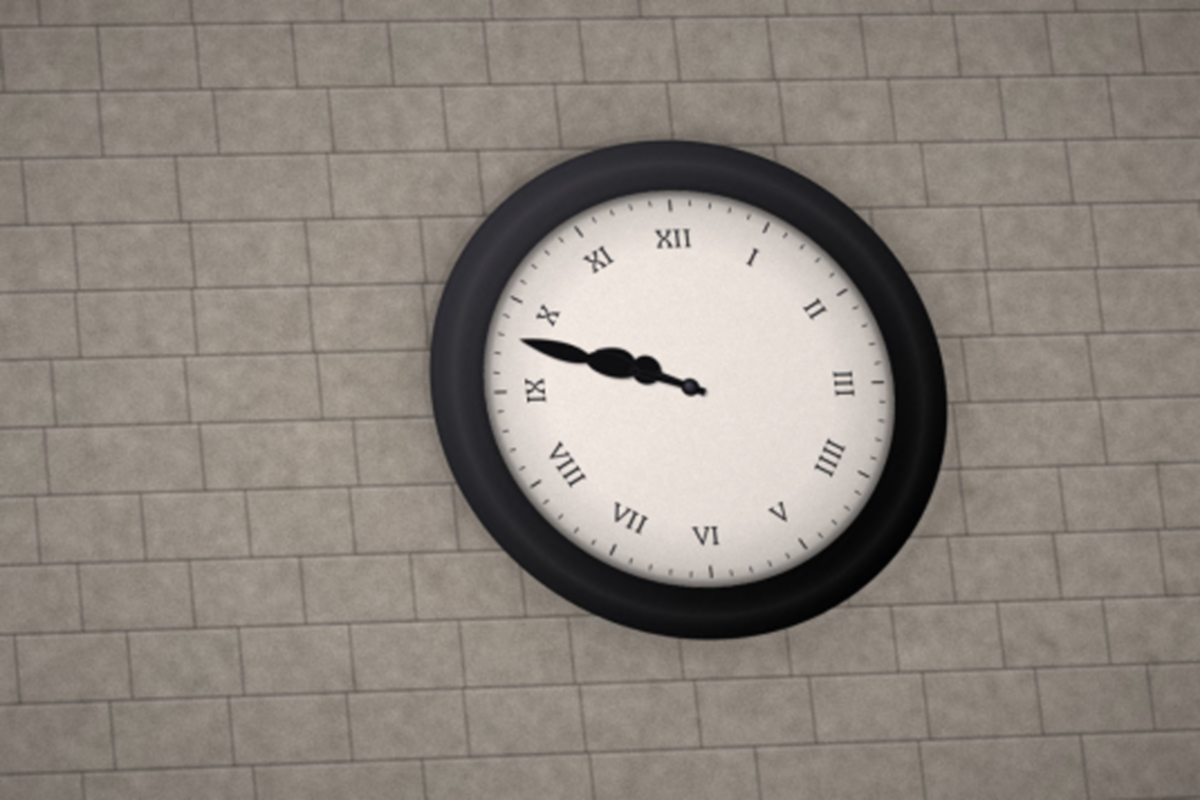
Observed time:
{"hour": 9, "minute": 48}
